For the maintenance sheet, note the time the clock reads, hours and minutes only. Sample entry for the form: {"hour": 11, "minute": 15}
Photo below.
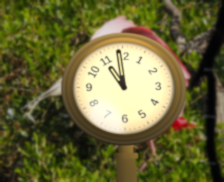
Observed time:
{"hour": 10, "minute": 59}
